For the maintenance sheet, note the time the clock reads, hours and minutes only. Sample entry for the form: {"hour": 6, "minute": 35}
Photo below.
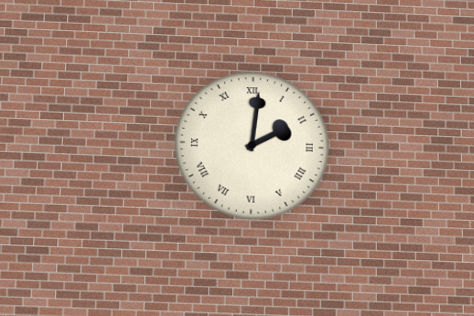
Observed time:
{"hour": 2, "minute": 1}
